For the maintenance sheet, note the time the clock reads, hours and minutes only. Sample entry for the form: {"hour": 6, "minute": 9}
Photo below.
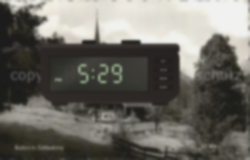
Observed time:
{"hour": 5, "minute": 29}
